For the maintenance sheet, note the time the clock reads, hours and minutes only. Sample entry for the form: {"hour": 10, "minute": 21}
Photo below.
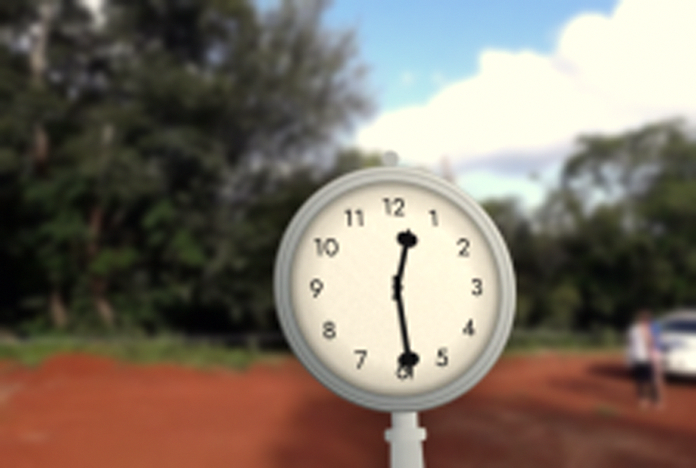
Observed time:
{"hour": 12, "minute": 29}
